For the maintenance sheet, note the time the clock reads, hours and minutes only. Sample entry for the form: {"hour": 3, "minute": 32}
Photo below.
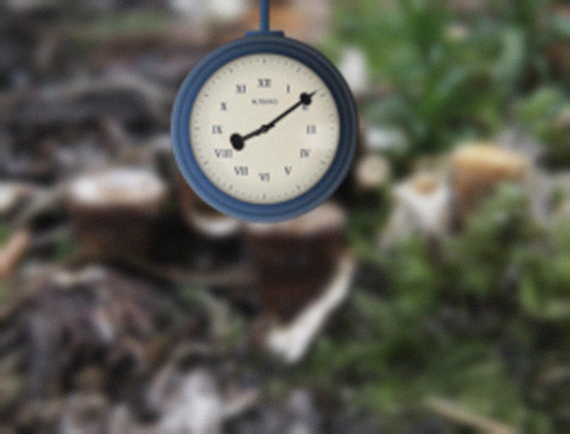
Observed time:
{"hour": 8, "minute": 9}
